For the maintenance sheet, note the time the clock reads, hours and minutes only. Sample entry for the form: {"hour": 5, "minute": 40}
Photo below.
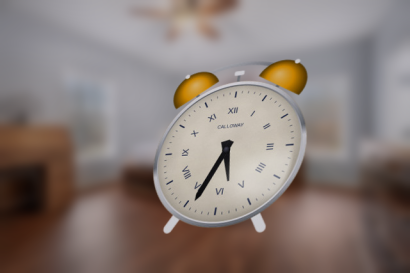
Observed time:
{"hour": 5, "minute": 34}
